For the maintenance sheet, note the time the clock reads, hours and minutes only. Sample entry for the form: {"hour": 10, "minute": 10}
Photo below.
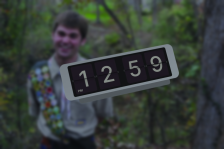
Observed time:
{"hour": 12, "minute": 59}
